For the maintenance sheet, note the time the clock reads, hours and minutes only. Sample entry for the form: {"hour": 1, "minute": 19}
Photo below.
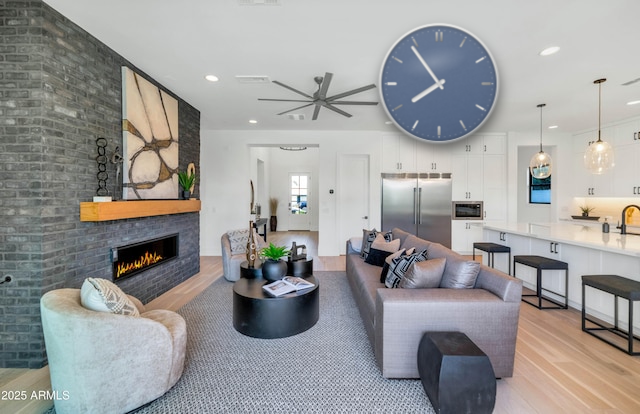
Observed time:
{"hour": 7, "minute": 54}
